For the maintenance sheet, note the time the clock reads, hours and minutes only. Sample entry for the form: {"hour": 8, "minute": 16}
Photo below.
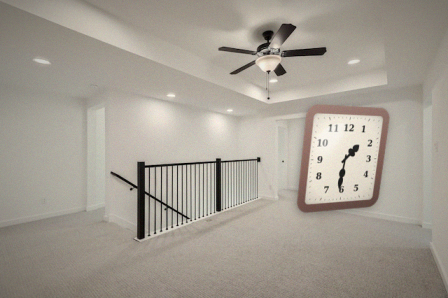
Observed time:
{"hour": 1, "minute": 31}
